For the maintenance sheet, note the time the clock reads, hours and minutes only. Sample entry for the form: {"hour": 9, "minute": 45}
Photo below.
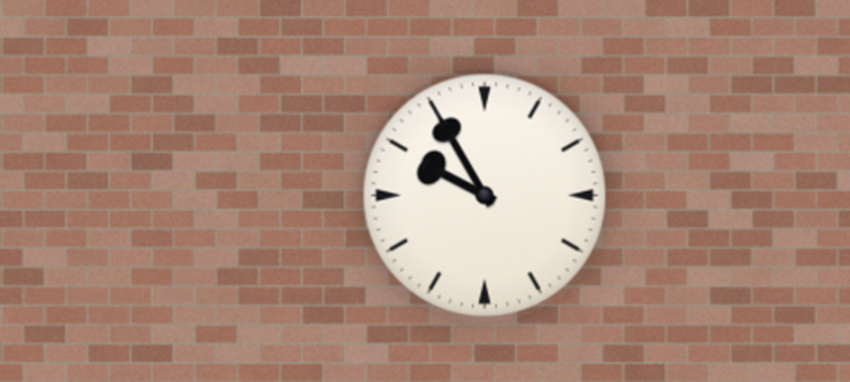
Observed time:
{"hour": 9, "minute": 55}
